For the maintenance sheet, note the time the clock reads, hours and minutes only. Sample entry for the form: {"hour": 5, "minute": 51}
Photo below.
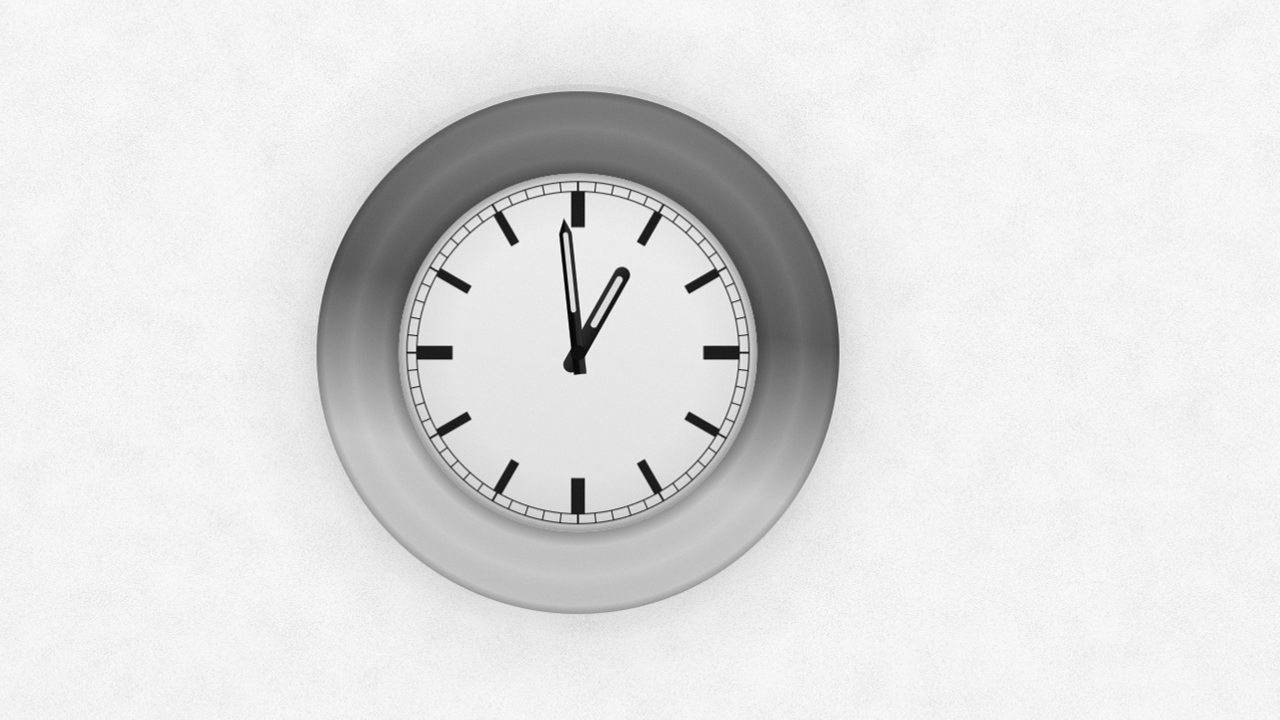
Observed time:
{"hour": 12, "minute": 59}
